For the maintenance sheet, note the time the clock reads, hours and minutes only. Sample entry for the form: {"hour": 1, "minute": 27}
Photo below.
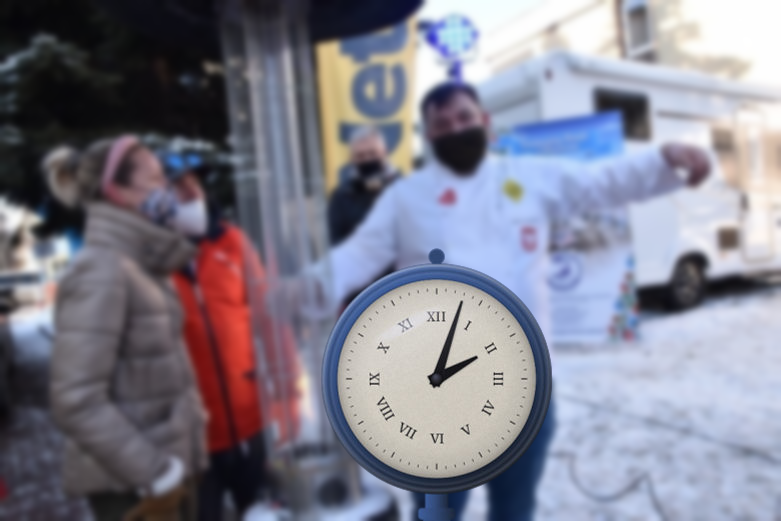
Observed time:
{"hour": 2, "minute": 3}
